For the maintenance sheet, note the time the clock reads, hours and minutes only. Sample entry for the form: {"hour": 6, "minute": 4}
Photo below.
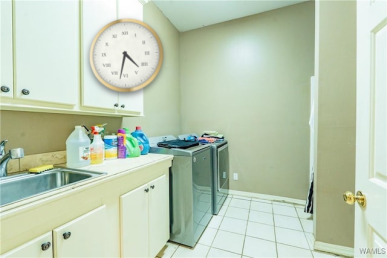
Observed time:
{"hour": 4, "minute": 32}
